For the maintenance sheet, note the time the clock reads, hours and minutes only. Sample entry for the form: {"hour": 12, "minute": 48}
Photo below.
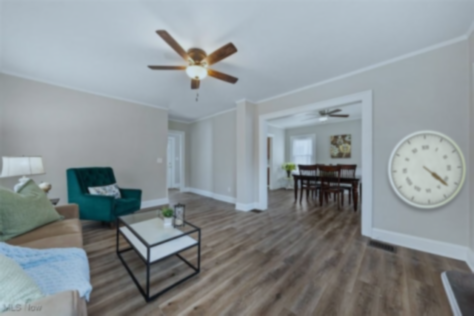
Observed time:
{"hour": 4, "minute": 22}
